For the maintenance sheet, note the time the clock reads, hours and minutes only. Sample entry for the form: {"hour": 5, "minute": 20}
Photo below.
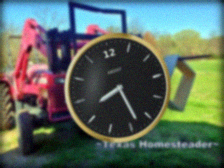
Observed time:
{"hour": 8, "minute": 28}
